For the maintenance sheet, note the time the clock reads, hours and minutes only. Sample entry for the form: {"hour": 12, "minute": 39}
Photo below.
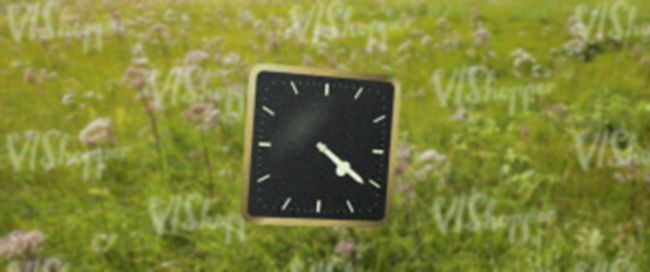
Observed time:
{"hour": 4, "minute": 21}
